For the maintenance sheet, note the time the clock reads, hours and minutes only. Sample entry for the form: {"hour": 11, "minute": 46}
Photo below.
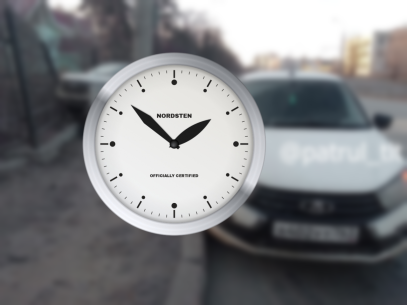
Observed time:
{"hour": 1, "minute": 52}
